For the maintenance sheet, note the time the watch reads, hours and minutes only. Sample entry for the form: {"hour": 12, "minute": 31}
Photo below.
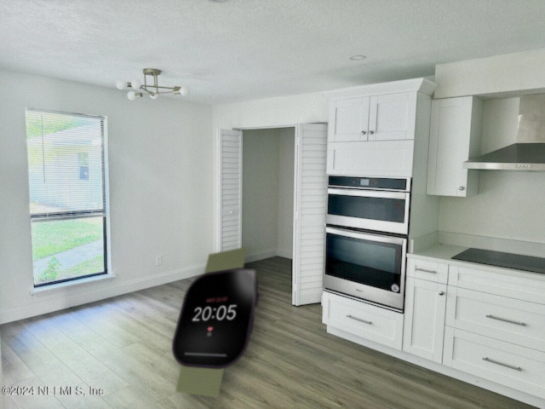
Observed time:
{"hour": 20, "minute": 5}
